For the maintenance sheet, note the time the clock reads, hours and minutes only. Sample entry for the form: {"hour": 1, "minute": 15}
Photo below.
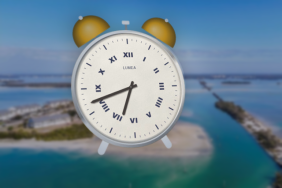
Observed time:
{"hour": 6, "minute": 42}
